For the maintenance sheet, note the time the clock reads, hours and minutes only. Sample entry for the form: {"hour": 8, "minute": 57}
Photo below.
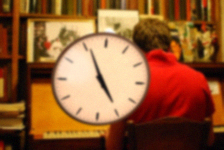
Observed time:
{"hour": 4, "minute": 56}
